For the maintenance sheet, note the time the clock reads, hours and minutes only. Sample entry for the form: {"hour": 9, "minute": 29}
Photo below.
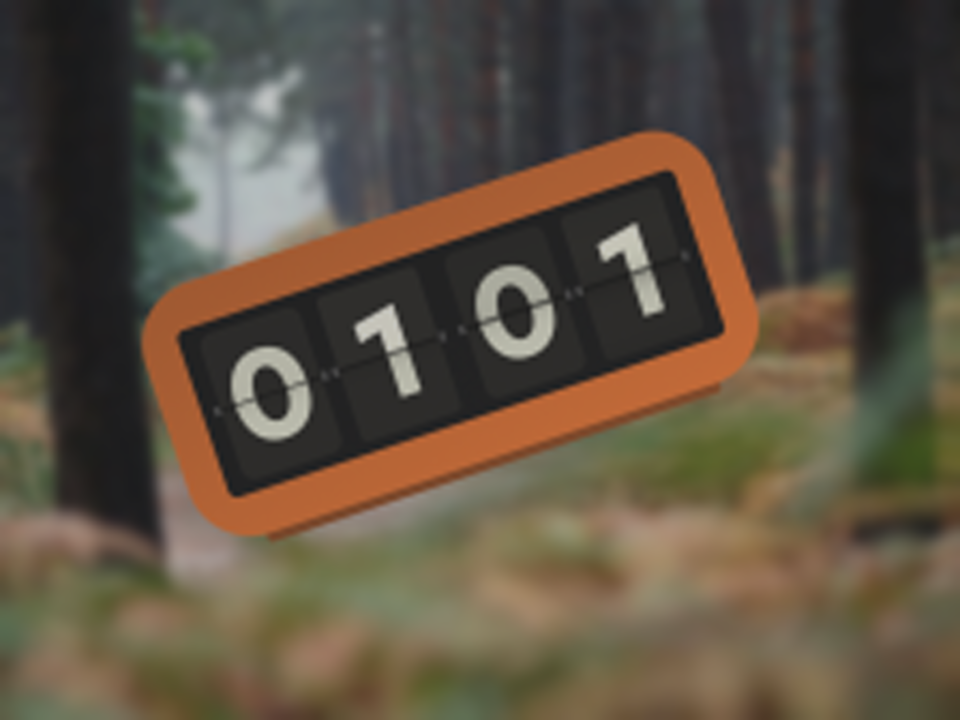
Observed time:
{"hour": 1, "minute": 1}
